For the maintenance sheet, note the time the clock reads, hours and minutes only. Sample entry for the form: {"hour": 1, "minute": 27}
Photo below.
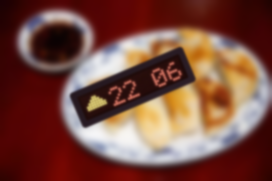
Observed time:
{"hour": 22, "minute": 6}
